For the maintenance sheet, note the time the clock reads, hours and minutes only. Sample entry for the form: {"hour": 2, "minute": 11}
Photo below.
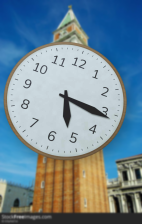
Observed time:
{"hour": 5, "minute": 16}
